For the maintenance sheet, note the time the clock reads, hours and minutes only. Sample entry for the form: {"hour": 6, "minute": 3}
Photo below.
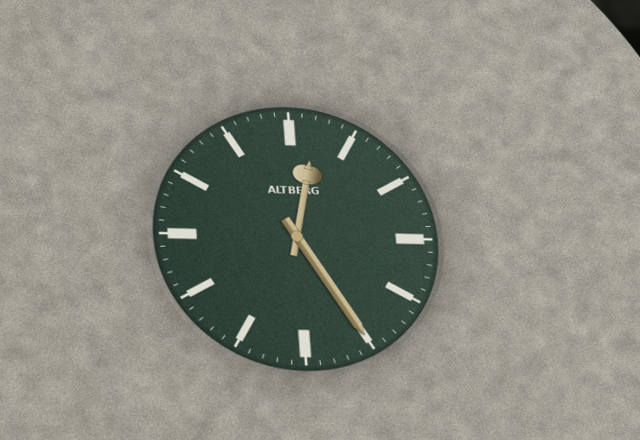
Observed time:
{"hour": 12, "minute": 25}
